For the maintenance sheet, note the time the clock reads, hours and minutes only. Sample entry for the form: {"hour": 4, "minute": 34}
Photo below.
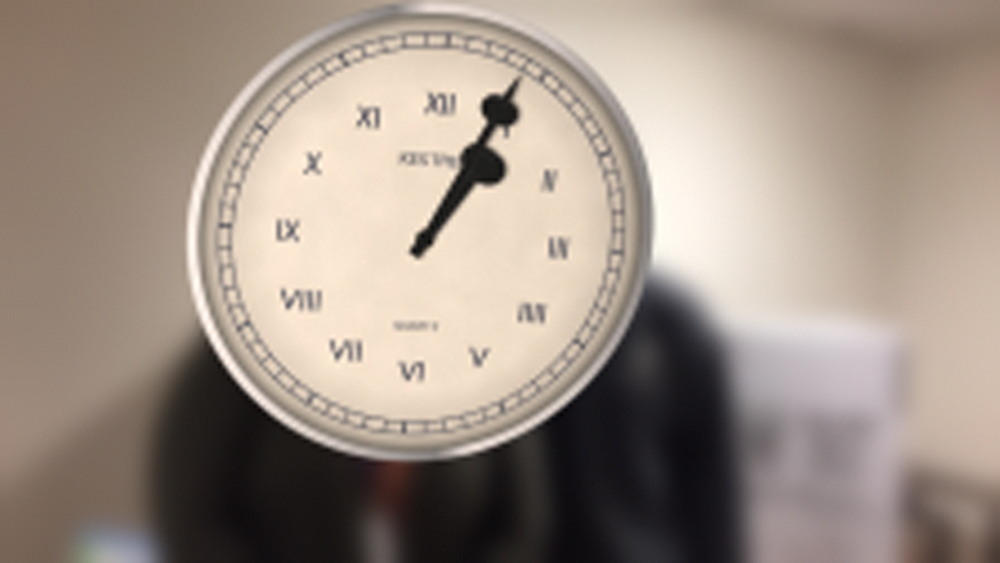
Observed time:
{"hour": 1, "minute": 4}
